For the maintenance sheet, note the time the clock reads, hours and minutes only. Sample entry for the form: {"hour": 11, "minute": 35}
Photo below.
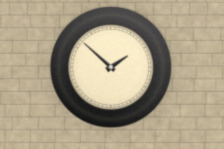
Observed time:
{"hour": 1, "minute": 52}
